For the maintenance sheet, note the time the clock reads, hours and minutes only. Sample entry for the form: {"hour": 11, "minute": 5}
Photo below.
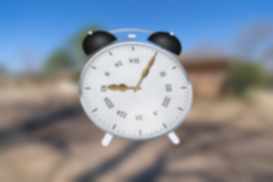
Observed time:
{"hour": 9, "minute": 5}
